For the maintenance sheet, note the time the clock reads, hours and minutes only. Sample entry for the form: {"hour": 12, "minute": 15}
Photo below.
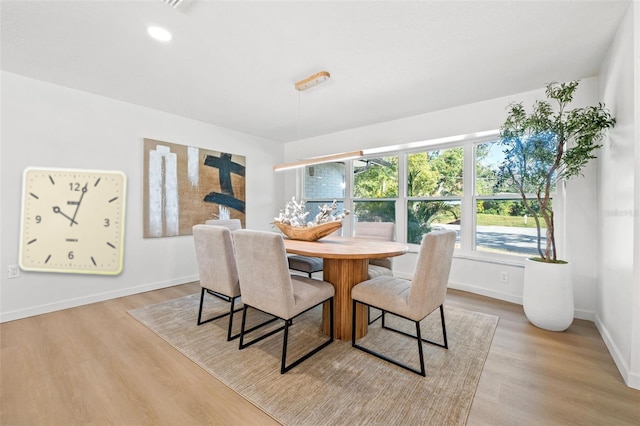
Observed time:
{"hour": 10, "minute": 3}
